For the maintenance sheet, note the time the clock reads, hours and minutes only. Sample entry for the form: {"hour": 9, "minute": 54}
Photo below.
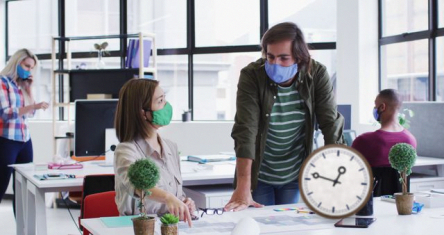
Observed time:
{"hour": 12, "minute": 47}
